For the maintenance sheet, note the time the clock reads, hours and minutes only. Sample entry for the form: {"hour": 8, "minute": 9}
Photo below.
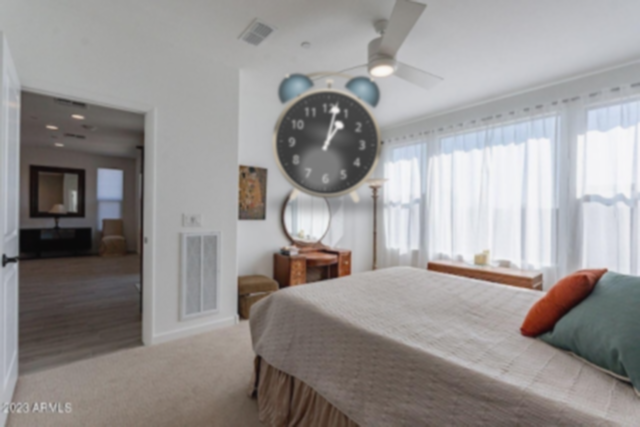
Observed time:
{"hour": 1, "minute": 2}
